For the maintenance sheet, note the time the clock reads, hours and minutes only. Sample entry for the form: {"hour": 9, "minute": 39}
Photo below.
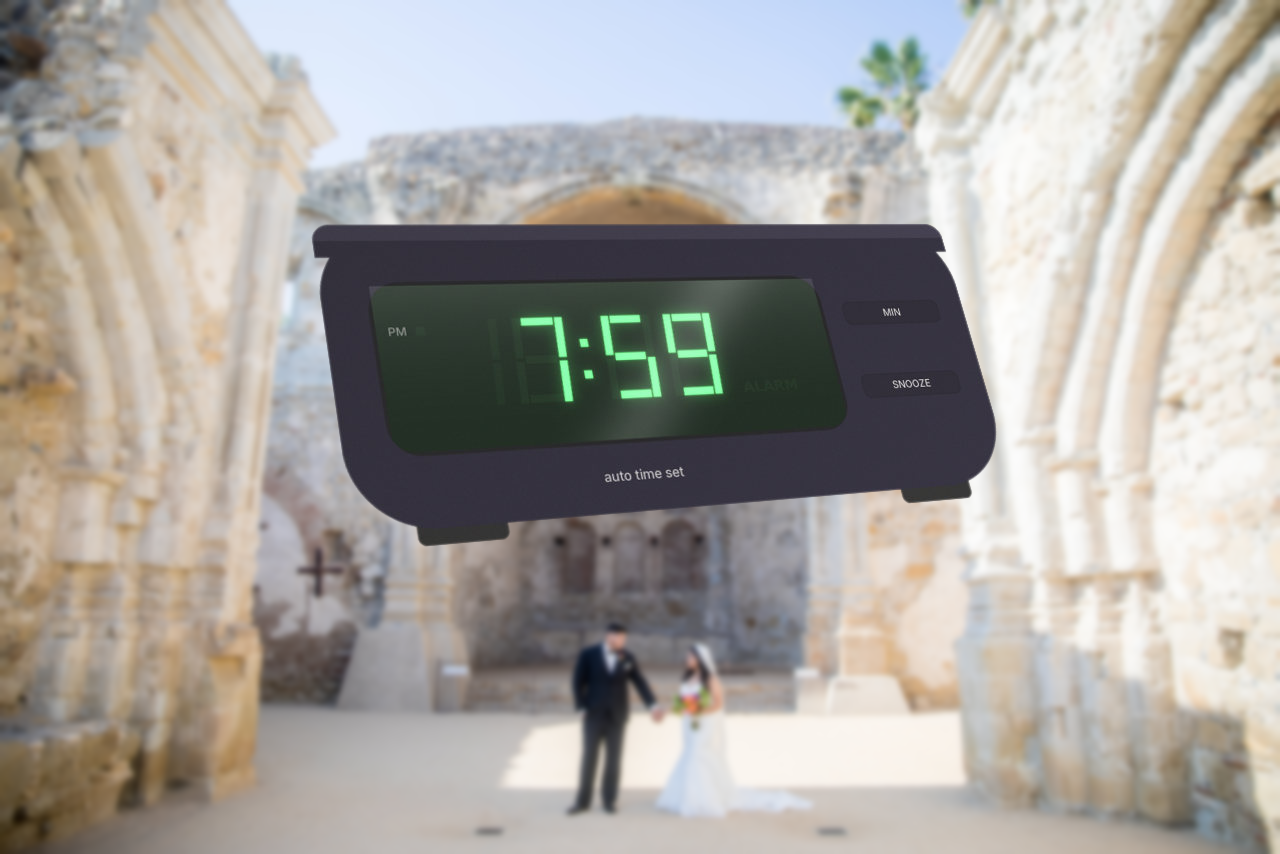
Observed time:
{"hour": 7, "minute": 59}
